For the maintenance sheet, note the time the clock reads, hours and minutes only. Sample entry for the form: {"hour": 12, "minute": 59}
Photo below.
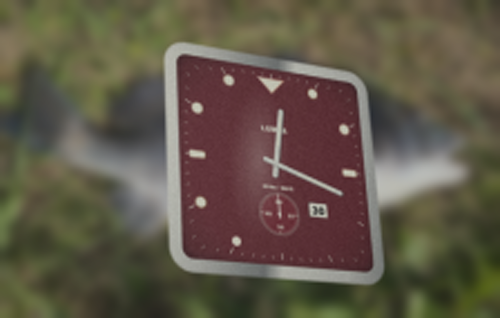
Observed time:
{"hour": 12, "minute": 18}
